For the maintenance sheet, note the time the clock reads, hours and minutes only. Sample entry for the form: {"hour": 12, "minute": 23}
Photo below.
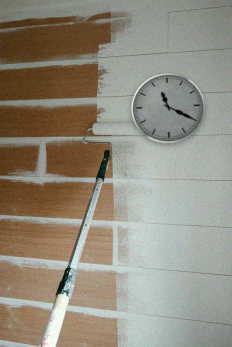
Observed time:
{"hour": 11, "minute": 20}
